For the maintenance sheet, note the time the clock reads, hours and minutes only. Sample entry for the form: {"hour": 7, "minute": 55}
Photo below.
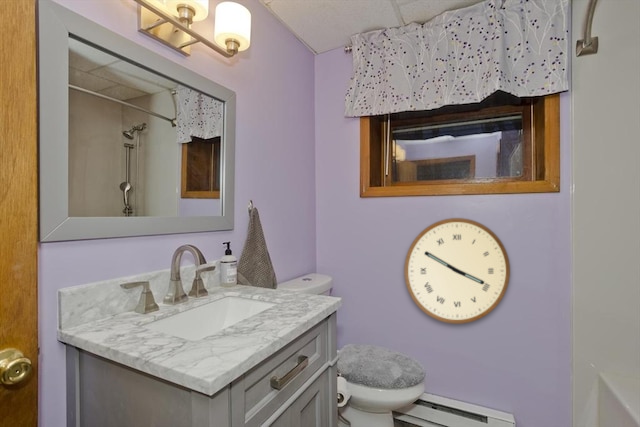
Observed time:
{"hour": 3, "minute": 50}
